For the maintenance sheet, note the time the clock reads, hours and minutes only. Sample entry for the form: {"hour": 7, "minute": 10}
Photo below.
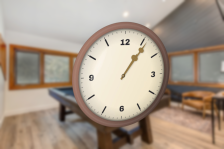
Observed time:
{"hour": 1, "minute": 6}
